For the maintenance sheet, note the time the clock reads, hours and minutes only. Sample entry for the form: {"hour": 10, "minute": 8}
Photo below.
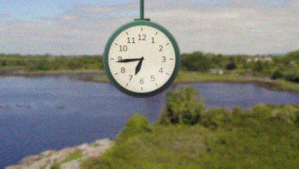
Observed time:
{"hour": 6, "minute": 44}
